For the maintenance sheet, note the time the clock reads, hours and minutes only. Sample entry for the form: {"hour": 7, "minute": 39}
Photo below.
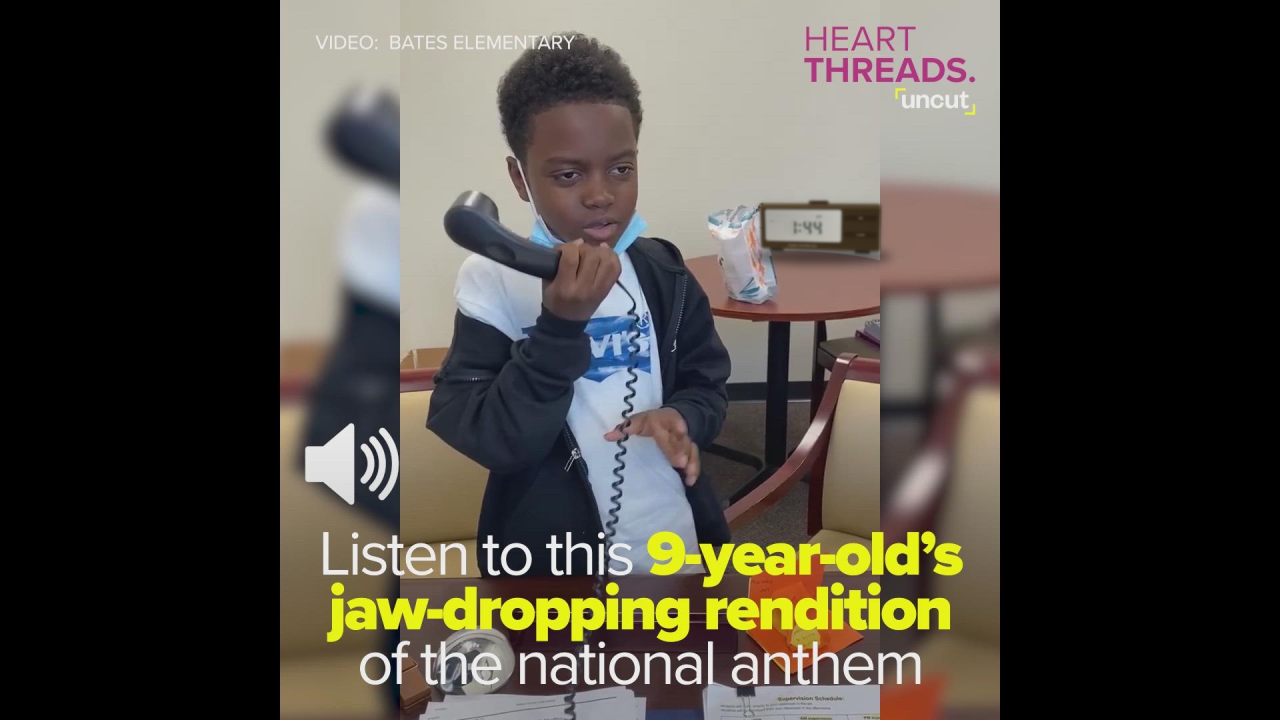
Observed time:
{"hour": 1, "minute": 44}
